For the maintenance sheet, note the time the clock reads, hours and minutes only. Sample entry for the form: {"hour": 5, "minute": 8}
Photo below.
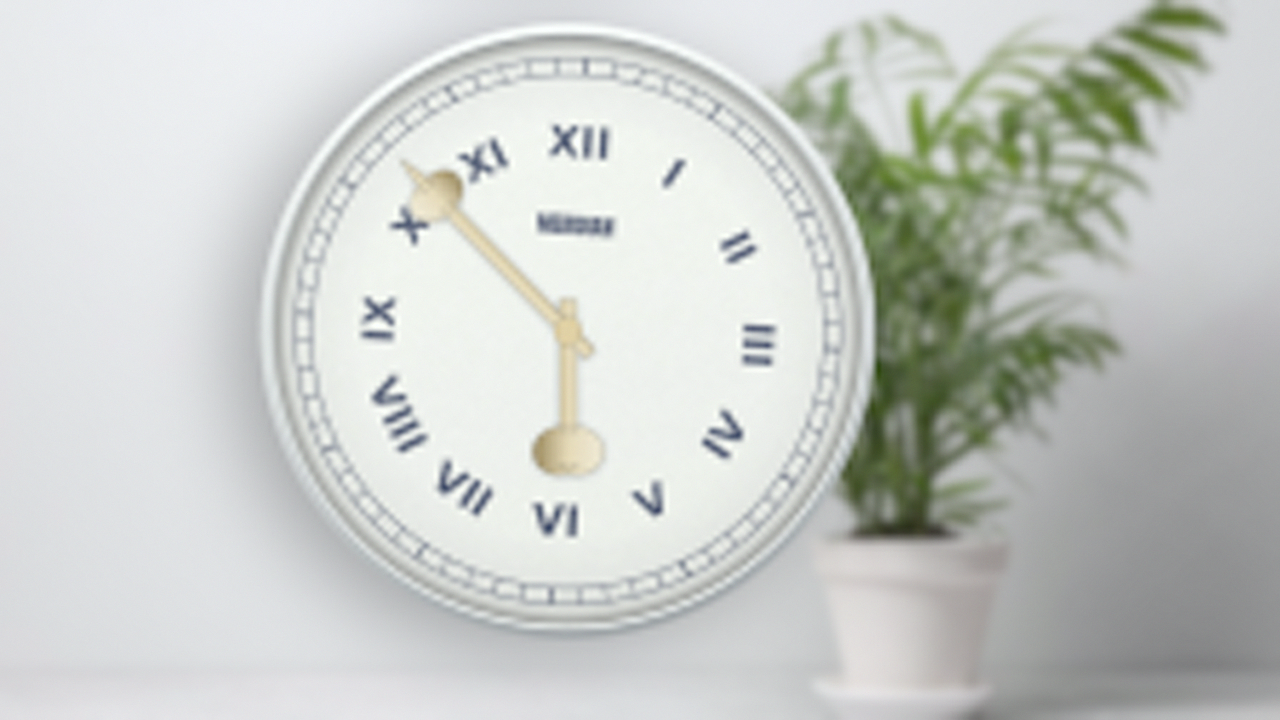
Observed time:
{"hour": 5, "minute": 52}
